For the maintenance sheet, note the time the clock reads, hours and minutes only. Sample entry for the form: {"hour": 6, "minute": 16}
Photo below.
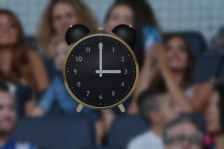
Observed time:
{"hour": 3, "minute": 0}
